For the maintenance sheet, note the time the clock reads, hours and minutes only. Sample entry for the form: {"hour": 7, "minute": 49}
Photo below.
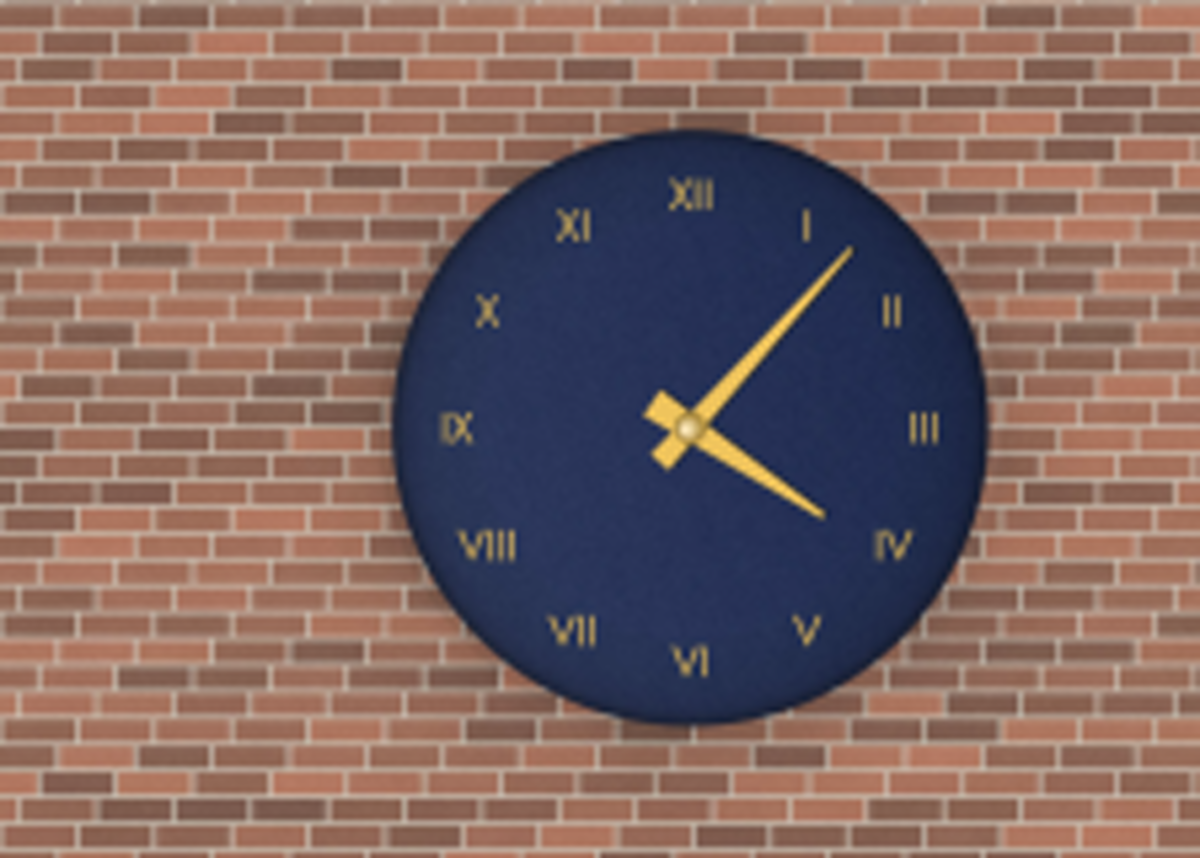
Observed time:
{"hour": 4, "minute": 7}
